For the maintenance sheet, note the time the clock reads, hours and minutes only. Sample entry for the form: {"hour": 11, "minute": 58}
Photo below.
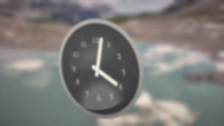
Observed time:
{"hour": 4, "minute": 2}
